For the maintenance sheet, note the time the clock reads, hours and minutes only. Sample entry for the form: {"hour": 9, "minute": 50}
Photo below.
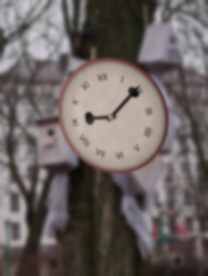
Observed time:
{"hour": 9, "minute": 9}
